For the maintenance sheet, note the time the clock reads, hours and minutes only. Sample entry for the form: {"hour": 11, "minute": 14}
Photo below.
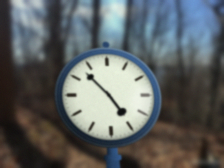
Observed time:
{"hour": 4, "minute": 53}
